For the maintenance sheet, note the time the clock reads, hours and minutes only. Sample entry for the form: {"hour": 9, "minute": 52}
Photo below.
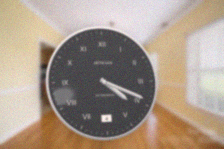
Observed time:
{"hour": 4, "minute": 19}
